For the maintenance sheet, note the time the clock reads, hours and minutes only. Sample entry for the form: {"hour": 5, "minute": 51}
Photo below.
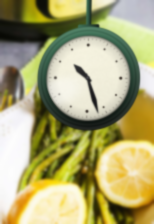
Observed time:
{"hour": 10, "minute": 27}
